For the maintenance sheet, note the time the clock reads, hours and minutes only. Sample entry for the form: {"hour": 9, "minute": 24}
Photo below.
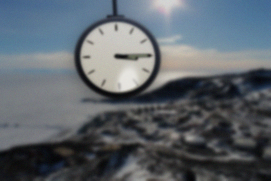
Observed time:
{"hour": 3, "minute": 15}
